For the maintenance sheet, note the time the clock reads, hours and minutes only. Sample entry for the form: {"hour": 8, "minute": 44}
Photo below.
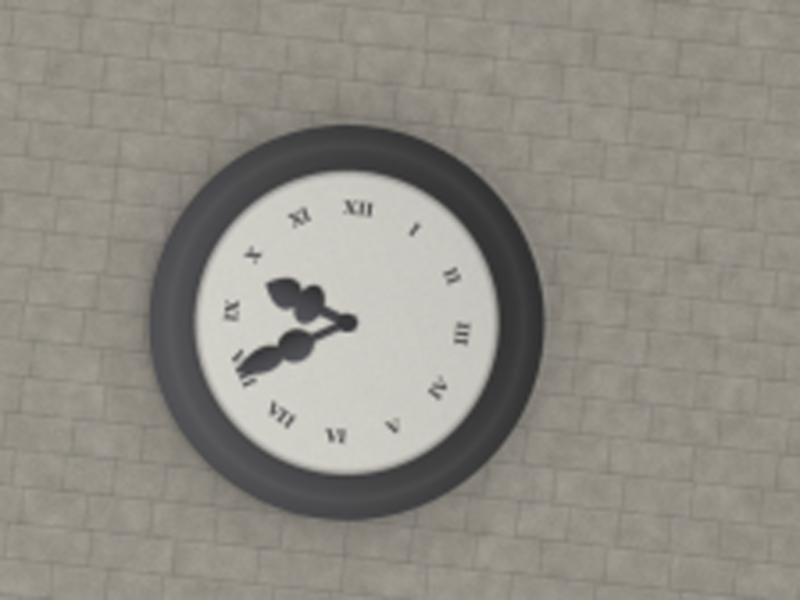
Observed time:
{"hour": 9, "minute": 40}
